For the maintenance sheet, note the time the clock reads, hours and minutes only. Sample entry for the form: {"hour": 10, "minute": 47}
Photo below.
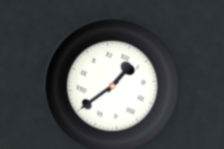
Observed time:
{"hour": 12, "minute": 35}
